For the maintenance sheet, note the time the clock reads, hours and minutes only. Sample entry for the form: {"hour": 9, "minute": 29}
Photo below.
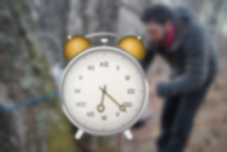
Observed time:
{"hour": 6, "minute": 22}
